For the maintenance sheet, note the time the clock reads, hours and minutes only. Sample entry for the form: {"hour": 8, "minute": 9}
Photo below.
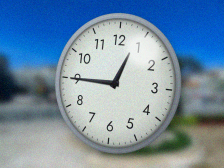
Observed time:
{"hour": 12, "minute": 45}
